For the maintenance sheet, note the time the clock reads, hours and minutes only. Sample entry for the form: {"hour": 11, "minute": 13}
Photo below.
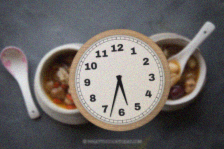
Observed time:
{"hour": 5, "minute": 33}
